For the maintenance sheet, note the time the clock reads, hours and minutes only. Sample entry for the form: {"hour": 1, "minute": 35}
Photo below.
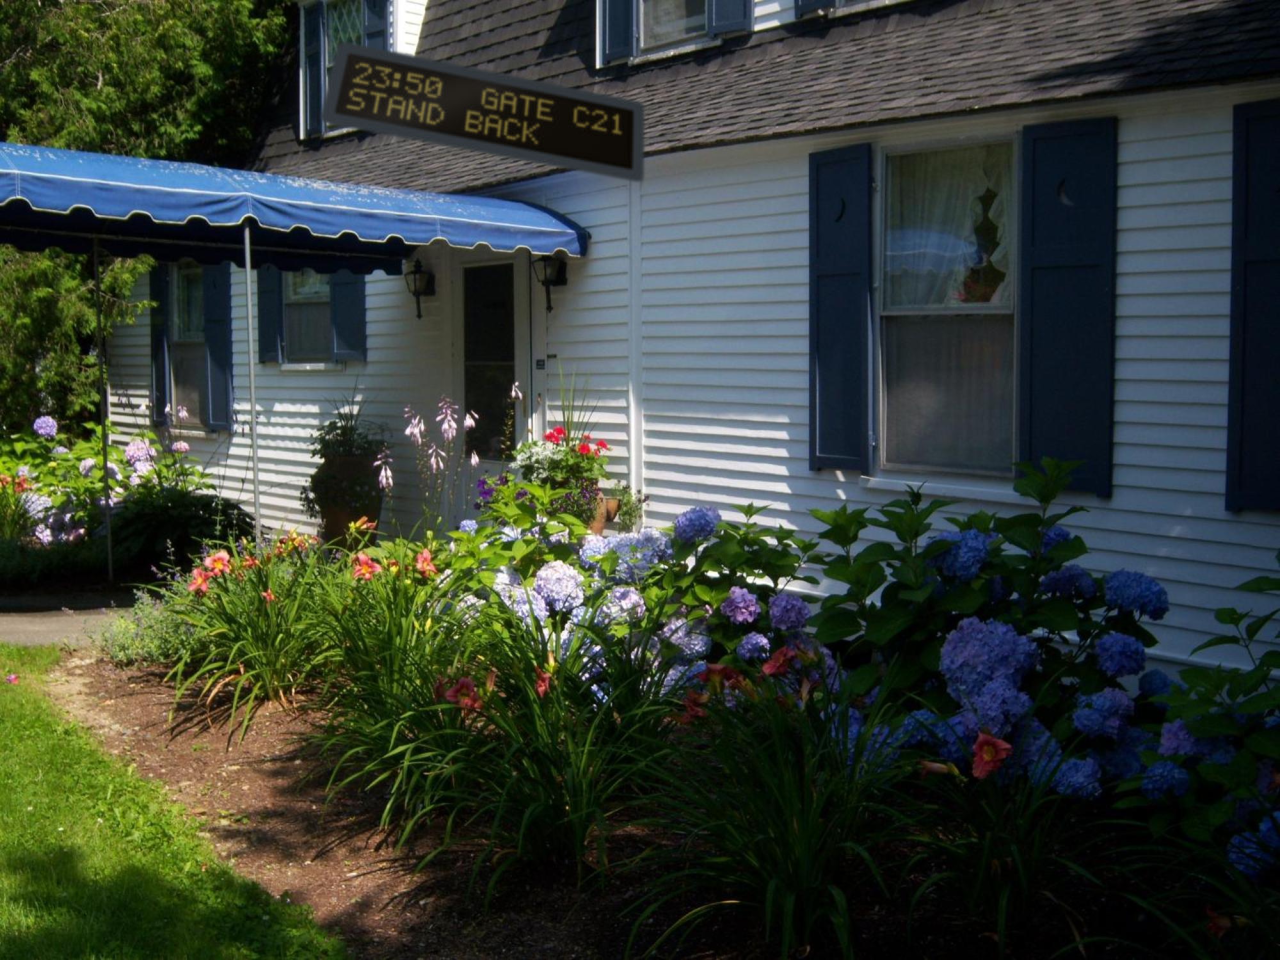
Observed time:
{"hour": 23, "minute": 50}
